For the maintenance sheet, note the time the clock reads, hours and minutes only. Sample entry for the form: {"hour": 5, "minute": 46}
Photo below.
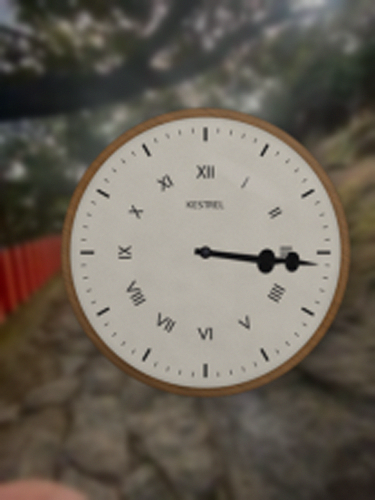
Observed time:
{"hour": 3, "minute": 16}
